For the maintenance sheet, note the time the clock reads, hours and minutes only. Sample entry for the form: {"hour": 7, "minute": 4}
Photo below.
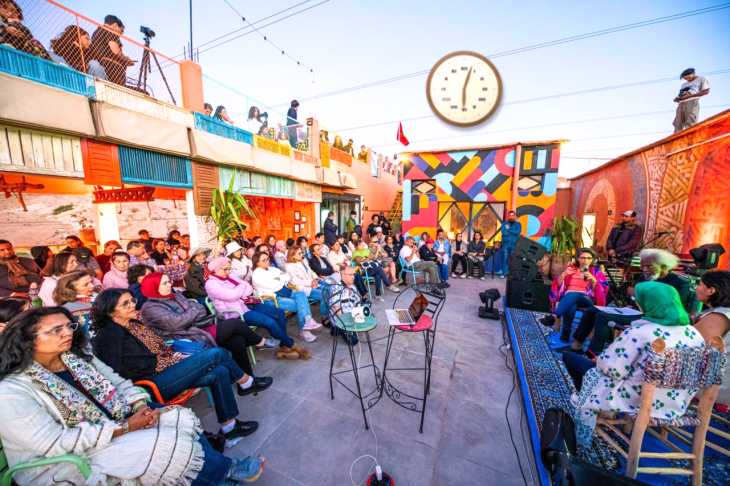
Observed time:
{"hour": 6, "minute": 3}
